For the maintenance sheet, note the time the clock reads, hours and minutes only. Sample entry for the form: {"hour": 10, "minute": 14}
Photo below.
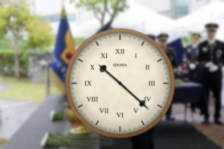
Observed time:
{"hour": 10, "minute": 22}
